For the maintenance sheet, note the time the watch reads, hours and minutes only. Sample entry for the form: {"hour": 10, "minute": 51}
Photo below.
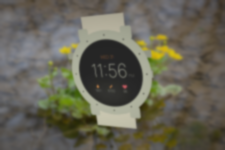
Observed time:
{"hour": 11, "minute": 56}
